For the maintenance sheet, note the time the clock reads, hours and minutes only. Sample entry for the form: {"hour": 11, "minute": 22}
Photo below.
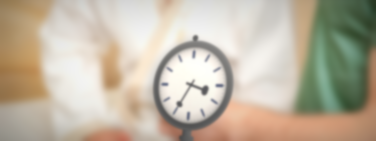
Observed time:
{"hour": 3, "minute": 35}
